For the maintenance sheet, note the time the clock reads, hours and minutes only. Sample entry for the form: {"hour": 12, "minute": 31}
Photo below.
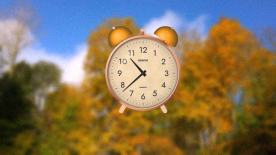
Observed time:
{"hour": 10, "minute": 38}
